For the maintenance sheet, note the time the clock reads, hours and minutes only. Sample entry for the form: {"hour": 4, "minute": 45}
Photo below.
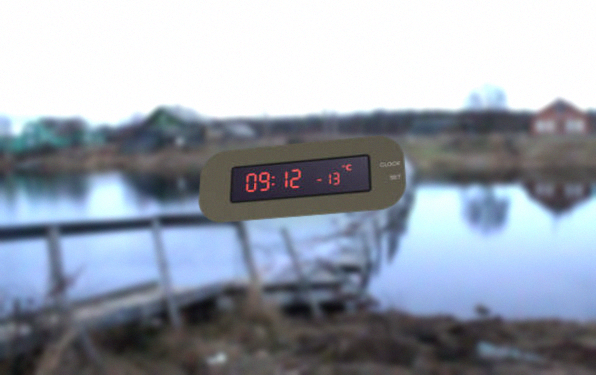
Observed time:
{"hour": 9, "minute": 12}
